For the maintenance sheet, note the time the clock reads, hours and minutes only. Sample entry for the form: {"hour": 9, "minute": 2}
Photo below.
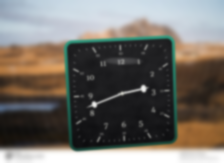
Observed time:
{"hour": 2, "minute": 42}
